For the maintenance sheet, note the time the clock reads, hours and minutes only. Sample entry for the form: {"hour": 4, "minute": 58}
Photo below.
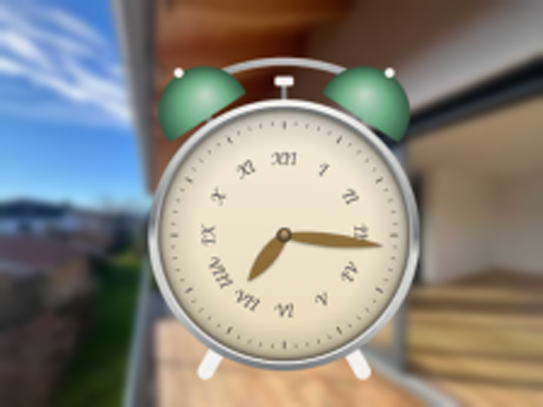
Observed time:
{"hour": 7, "minute": 16}
